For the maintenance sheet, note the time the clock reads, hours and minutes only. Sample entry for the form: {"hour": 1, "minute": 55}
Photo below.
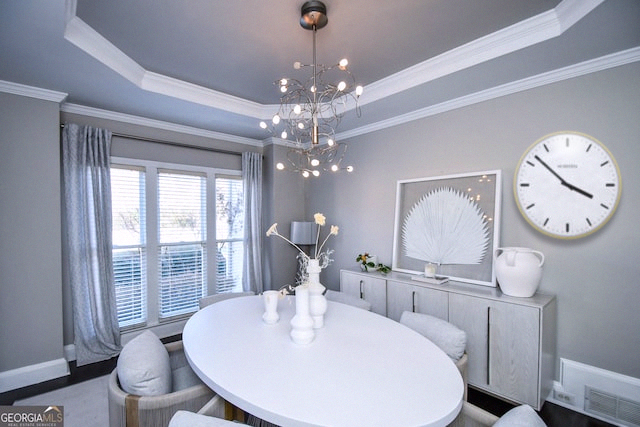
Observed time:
{"hour": 3, "minute": 52}
